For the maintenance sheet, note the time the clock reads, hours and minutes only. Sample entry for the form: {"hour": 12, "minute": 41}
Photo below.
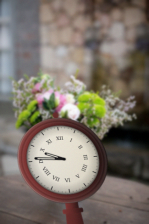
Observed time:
{"hour": 9, "minute": 46}
